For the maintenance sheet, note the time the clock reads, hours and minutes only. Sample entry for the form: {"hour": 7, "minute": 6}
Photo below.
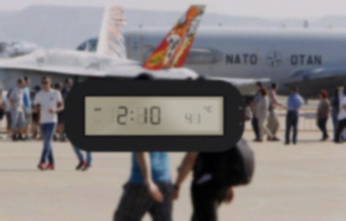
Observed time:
{"hour": 2, "minute": 10}
